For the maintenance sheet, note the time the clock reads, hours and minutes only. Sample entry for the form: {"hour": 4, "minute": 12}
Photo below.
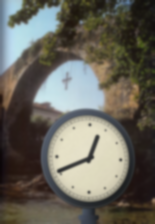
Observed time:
{"hour": 12, "minute": 41}
